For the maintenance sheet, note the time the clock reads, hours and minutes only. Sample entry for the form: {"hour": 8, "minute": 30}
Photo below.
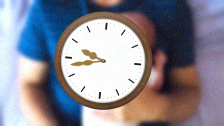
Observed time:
{"hour": 9, "minute": 43}
